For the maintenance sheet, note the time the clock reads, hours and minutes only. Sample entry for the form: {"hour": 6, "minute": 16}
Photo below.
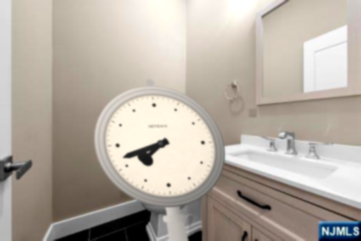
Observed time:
{"hour": 7, "minute": 42}
